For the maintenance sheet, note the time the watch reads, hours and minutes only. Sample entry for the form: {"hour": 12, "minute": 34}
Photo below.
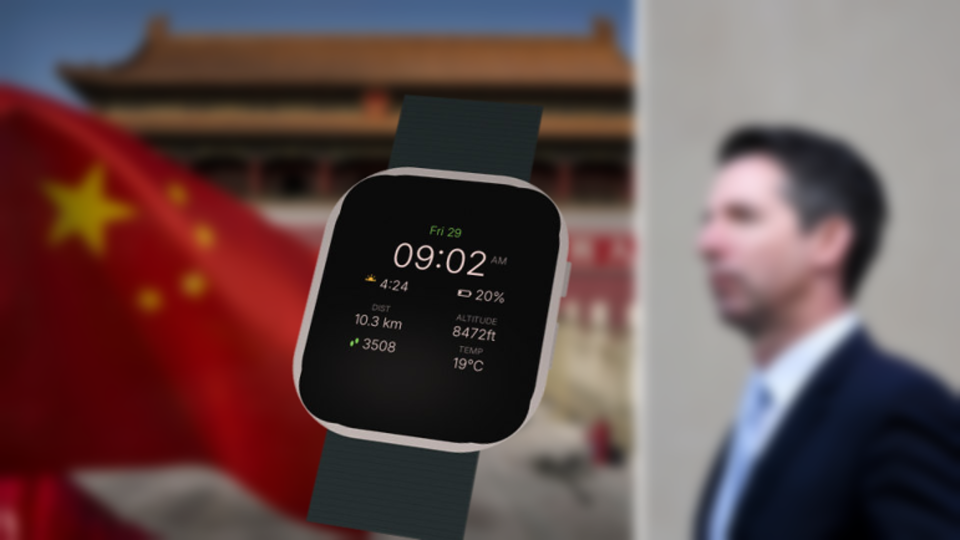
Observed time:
{"hour": 9, "minute": 2}
